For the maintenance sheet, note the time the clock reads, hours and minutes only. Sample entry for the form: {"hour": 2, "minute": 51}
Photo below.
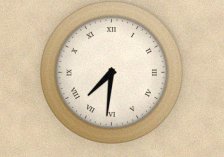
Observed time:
{"hour": 7, "minute": 31}
